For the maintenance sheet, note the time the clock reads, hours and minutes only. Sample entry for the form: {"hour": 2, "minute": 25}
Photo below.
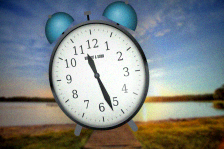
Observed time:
{"hour": 11, "minute": 27}
